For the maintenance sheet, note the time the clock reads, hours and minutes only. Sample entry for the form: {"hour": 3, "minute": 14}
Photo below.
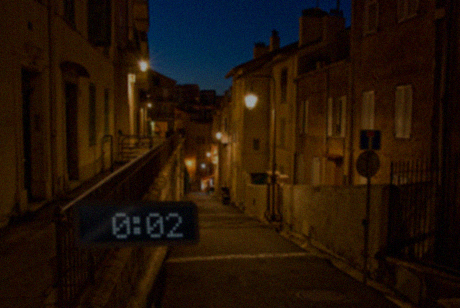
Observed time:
{"hour": 0, "minute": 2}
